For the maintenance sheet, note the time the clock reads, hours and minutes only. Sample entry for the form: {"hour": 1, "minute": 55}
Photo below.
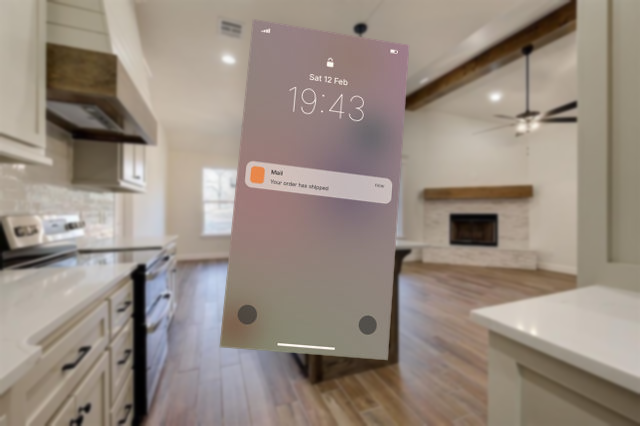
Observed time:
{"hour": 19, "minute": 43}
